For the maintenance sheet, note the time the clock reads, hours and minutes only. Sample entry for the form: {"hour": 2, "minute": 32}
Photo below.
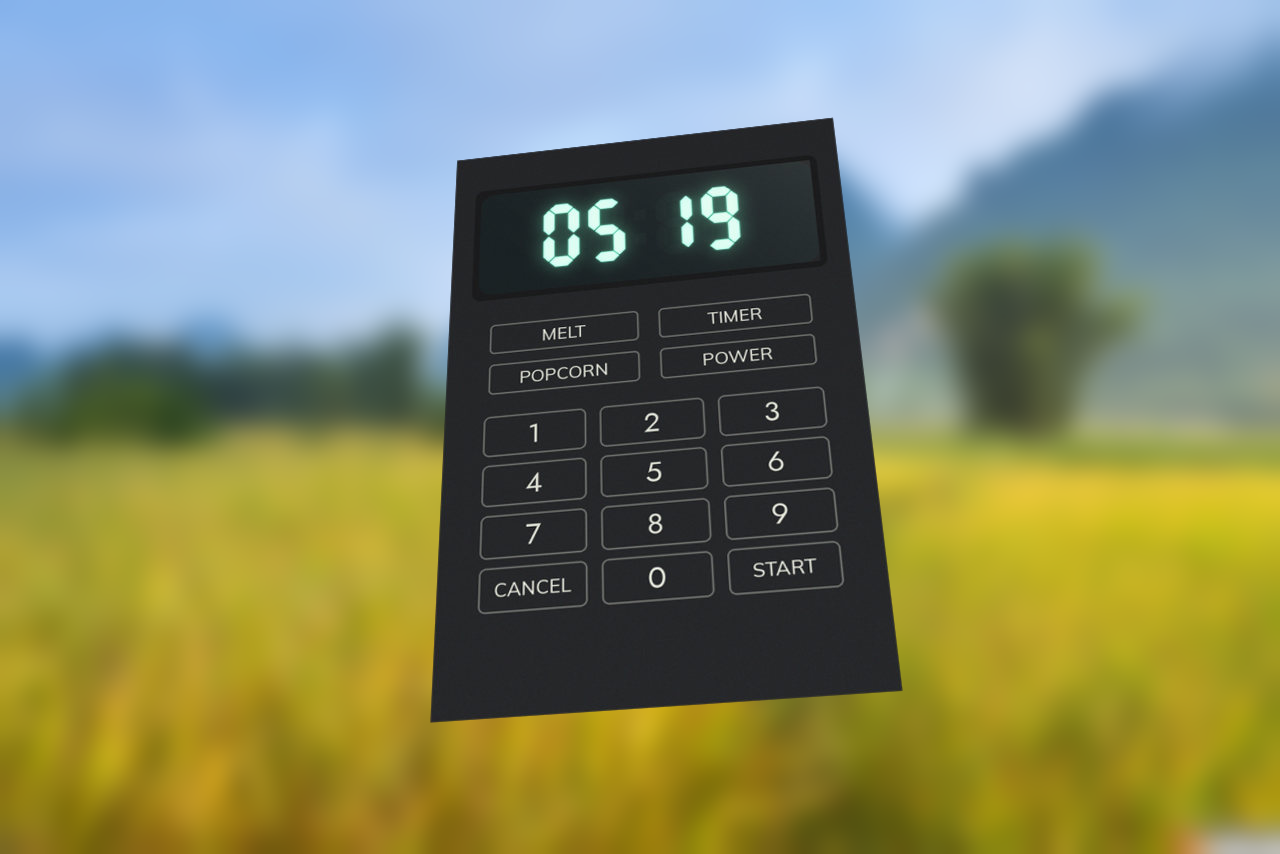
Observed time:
{"hour": 5, "minute": 19}
